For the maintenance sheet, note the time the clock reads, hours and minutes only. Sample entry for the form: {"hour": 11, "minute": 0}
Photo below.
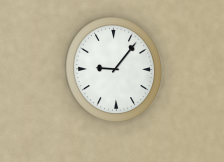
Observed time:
{"hour": 9, "minute": 7}
